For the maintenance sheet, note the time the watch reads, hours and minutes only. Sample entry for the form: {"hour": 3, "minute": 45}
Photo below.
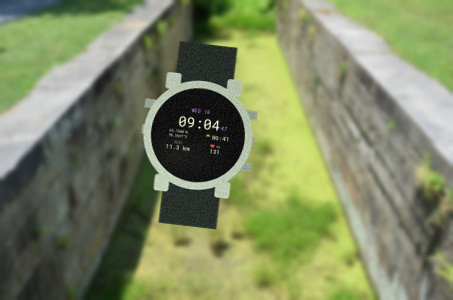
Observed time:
{"hour": 9, "minute": 4}
